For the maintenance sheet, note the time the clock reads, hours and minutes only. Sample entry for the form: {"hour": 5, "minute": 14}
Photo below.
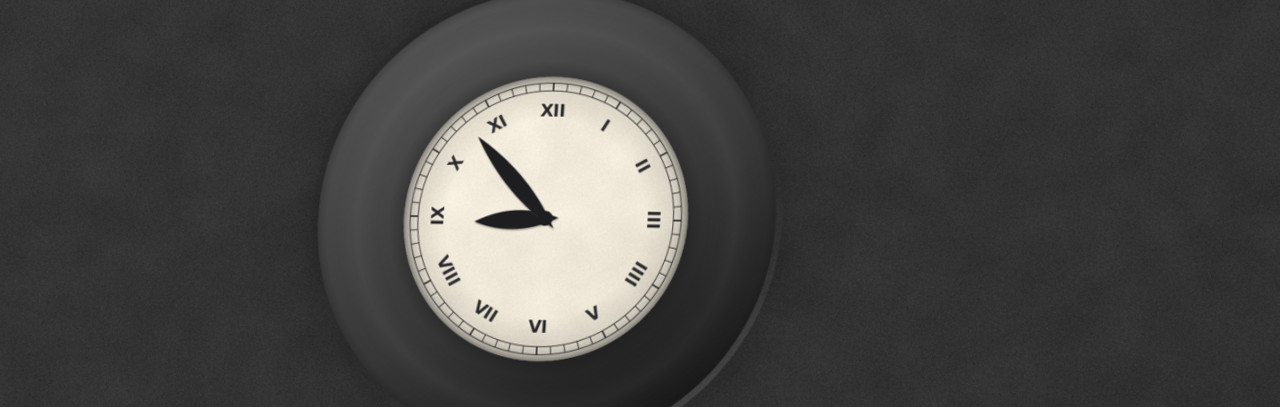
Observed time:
{"hour": 8, "minute": 53}
